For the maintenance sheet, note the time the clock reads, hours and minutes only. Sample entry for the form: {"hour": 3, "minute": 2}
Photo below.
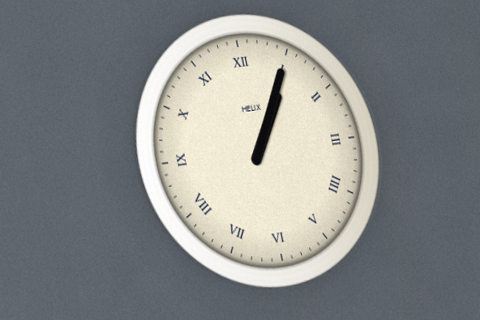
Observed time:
{"hour": 1, "minute": 5}
